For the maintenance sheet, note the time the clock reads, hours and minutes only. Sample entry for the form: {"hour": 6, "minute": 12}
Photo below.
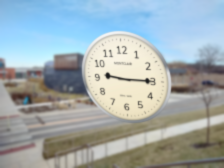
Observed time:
{"hour": 9, "minute": 15}
